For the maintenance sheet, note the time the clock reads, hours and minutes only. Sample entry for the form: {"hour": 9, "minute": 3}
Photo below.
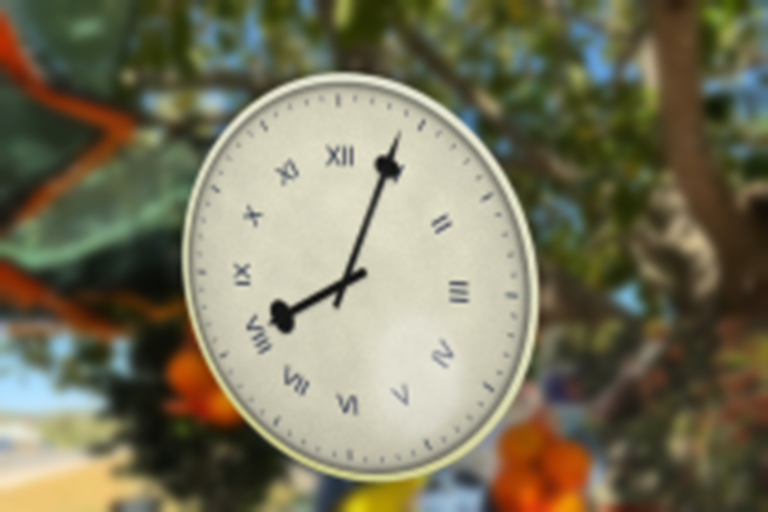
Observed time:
{"hour": 8, "minute": 4}
